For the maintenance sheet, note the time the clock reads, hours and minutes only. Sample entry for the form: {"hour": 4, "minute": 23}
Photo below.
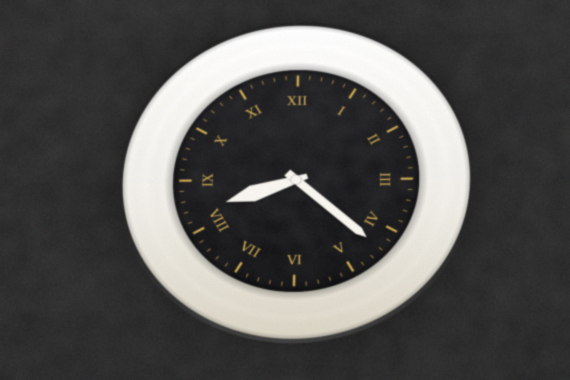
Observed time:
{"hour": 8, "minute": 22}
